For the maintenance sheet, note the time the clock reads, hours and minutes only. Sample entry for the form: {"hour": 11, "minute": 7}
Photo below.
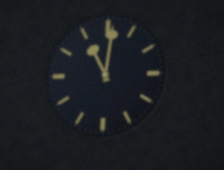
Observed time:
{"hour": 11, "minute": 1}
